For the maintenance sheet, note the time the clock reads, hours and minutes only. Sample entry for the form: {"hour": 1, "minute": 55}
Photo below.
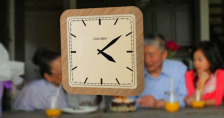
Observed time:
{"hour": 4, "minute": 9}
